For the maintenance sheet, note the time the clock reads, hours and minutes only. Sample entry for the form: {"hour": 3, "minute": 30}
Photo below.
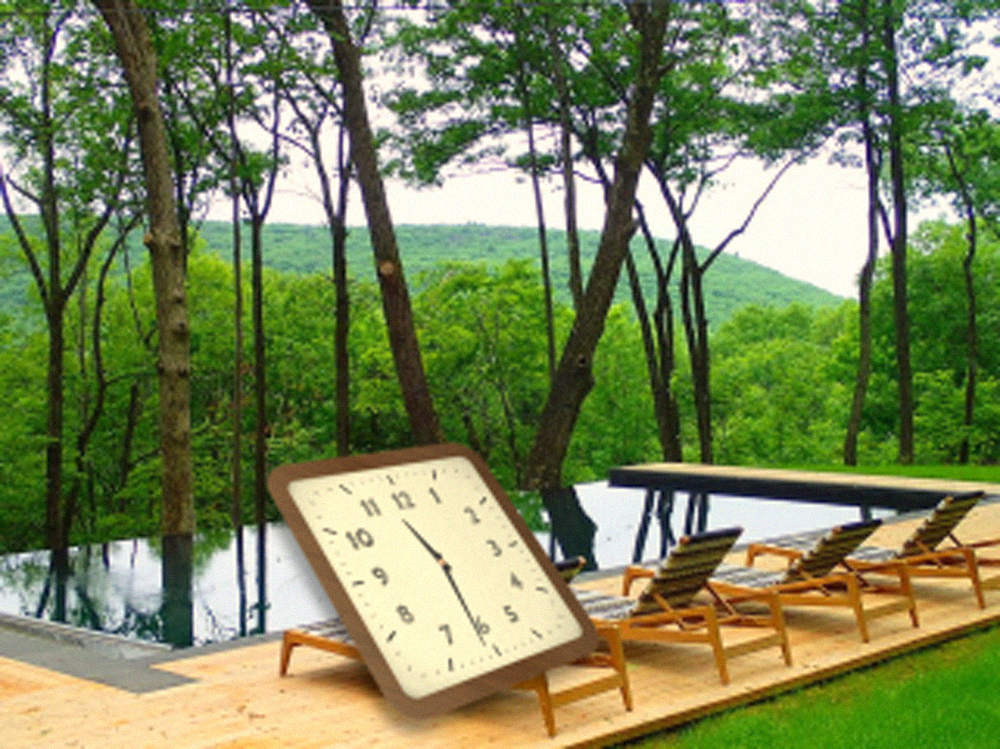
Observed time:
{"hour": 11, "minute": 31}
